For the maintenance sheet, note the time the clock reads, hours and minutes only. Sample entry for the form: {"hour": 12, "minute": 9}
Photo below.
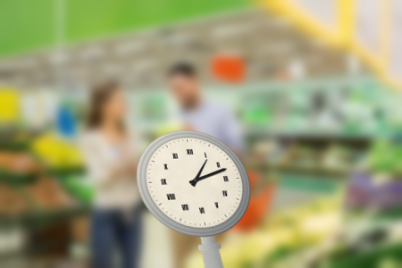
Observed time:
{"hour": 1, "minute": 12}
